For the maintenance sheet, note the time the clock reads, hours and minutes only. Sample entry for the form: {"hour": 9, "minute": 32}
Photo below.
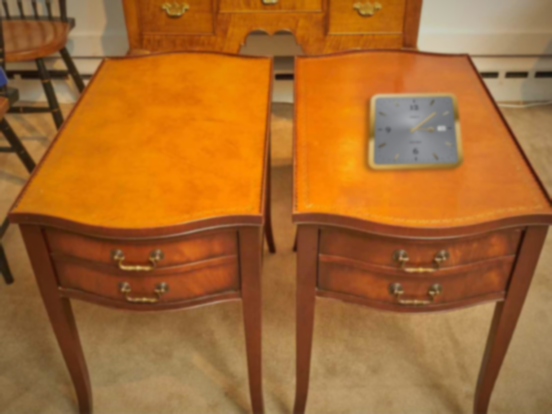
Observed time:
{"hour": 3, "minute": 8}
